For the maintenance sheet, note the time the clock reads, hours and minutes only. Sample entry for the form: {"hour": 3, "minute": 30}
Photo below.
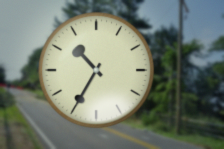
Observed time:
{"hour": 10, "minute": 35}
